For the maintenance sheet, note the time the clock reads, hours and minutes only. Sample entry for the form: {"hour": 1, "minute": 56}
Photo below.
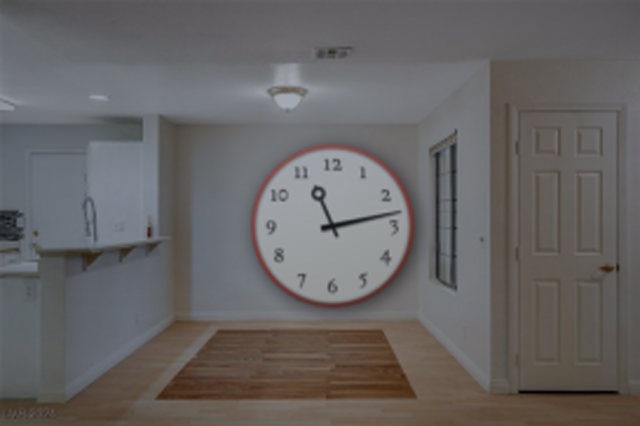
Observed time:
{"hour": 11, "minute": 13}
